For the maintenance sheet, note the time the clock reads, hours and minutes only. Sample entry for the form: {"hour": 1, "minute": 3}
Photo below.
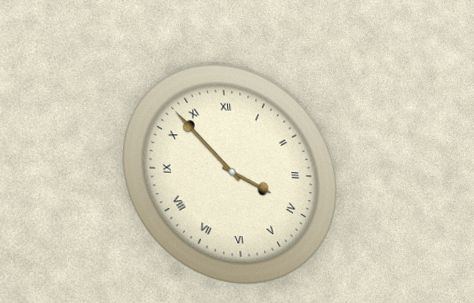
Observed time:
{"hour": 3, "minute": 53}
